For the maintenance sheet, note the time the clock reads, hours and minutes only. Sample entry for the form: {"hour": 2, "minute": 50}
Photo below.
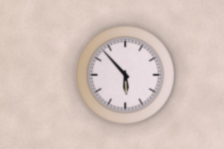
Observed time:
{"hour": 5, "minute": 53}
